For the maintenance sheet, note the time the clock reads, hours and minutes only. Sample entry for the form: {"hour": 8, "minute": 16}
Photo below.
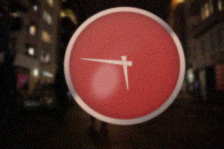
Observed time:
{"hour": 5, "minute": 46}
